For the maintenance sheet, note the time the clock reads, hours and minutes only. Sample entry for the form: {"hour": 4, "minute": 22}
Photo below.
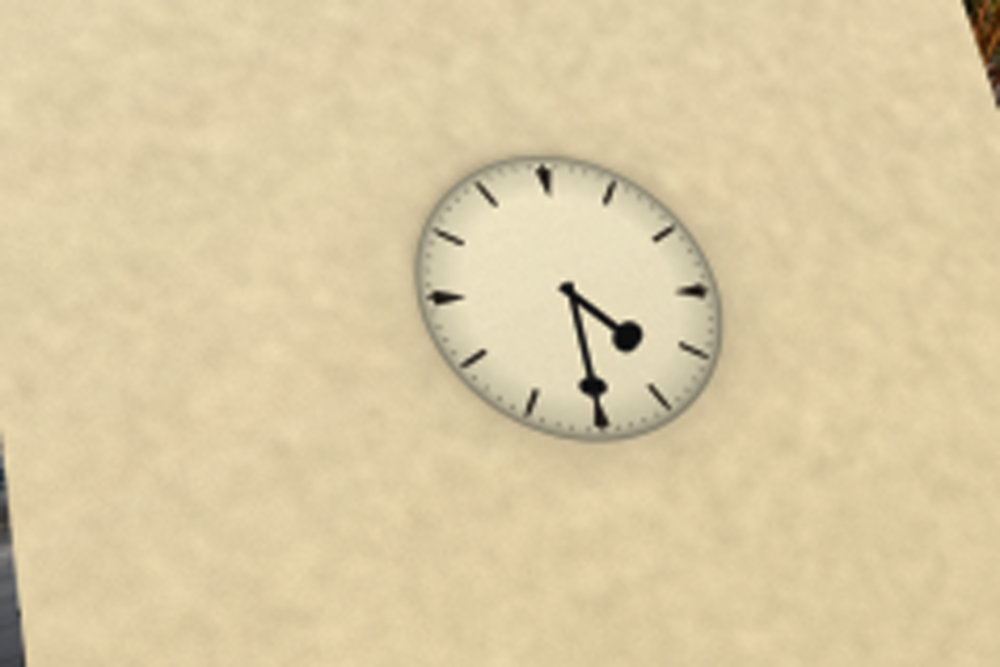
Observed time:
{"hour": 4, "minute": 30}
